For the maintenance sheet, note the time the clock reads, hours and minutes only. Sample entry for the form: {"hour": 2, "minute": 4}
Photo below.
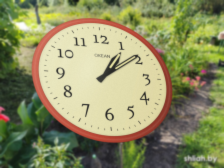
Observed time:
{"hour": 1, "minute": 9}
